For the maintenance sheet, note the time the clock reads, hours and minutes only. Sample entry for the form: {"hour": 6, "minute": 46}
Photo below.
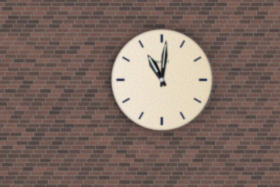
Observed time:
{"hour": 11, "minute": 1}
